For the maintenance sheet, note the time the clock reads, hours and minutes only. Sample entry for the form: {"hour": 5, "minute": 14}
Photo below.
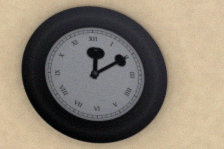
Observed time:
{"hour": 12, "minute": 10}
